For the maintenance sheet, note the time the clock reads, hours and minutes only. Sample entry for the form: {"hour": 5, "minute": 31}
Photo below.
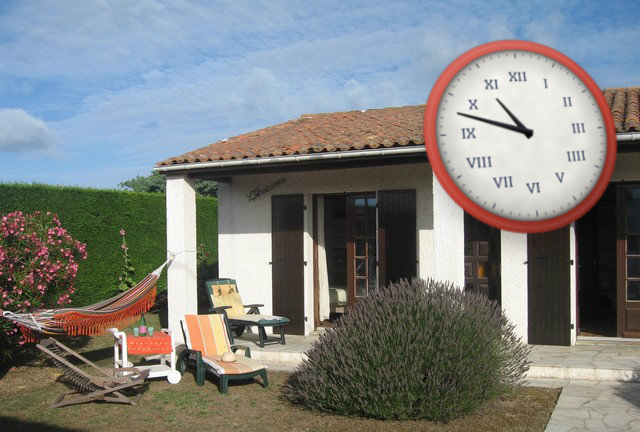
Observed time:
{"hour": 10, "minute": 48}
